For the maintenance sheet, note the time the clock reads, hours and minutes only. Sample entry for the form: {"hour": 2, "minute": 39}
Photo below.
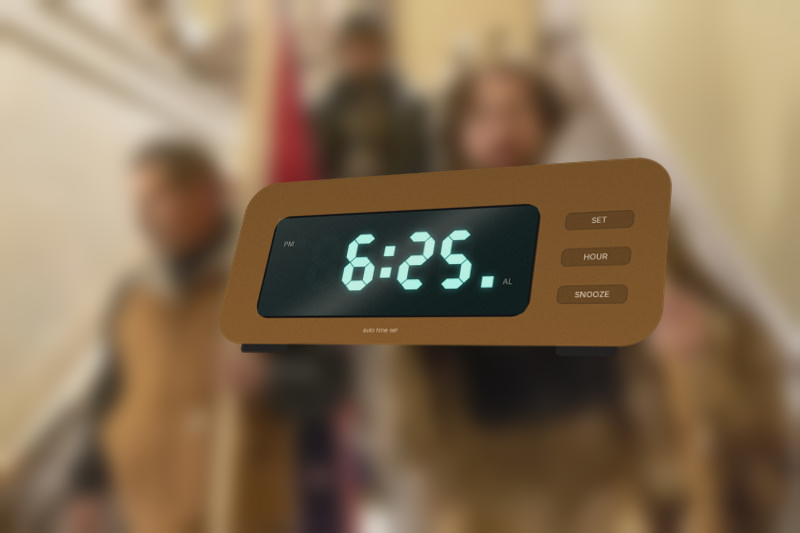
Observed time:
{"hour": 6, "minute": 25}
